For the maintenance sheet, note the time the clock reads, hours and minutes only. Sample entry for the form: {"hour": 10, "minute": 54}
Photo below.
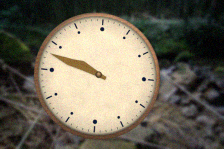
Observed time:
{"hour": 9, "minute": 48}
